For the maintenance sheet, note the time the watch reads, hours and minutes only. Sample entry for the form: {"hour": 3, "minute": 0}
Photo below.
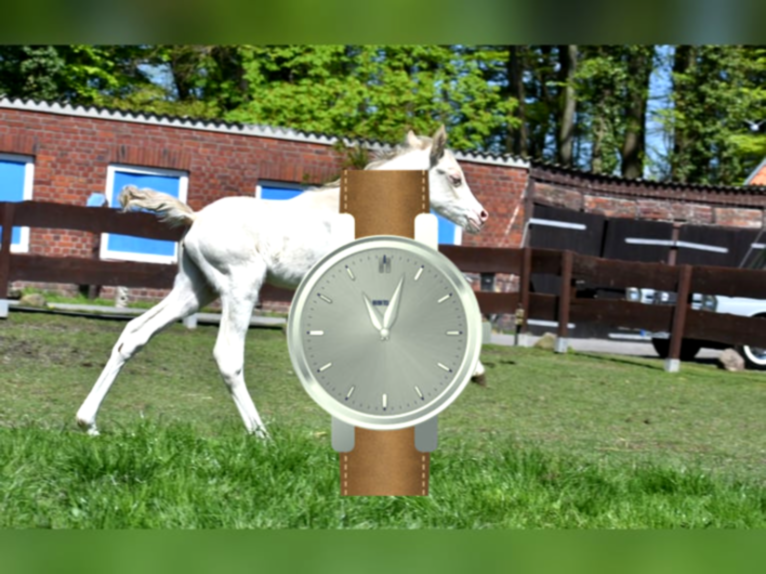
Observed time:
{"hour": 11, "minute": 3}
